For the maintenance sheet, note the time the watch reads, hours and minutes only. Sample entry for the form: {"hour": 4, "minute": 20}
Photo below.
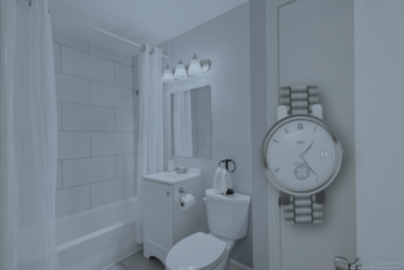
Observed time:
{"hour": 1, "minute": 24}
